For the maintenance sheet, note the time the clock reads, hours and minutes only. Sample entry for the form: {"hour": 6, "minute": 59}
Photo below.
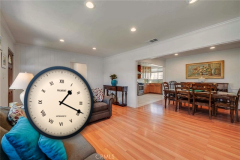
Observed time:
{"hour": 1, "minute": 19}
